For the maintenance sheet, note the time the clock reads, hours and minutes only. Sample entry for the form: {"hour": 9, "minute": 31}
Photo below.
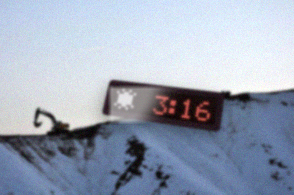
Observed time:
{"hour": 3, "minute": 16}
